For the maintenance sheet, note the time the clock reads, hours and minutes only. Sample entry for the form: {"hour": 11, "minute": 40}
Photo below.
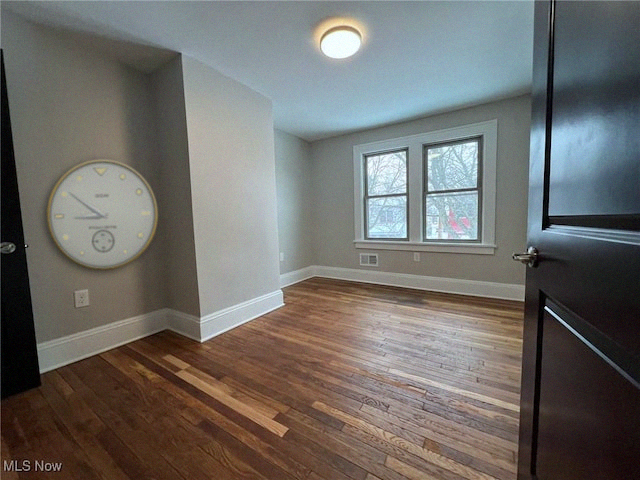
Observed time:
{"hour": 8, "minute": 51}
